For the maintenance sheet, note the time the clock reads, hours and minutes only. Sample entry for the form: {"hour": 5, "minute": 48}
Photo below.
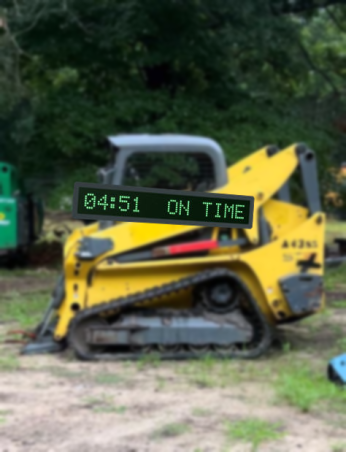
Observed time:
{"hour": 4, "minute": 51}
